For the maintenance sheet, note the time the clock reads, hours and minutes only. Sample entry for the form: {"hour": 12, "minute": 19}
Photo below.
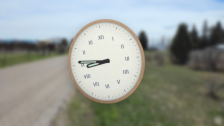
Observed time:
{"hour": 8, "minute": 46}
